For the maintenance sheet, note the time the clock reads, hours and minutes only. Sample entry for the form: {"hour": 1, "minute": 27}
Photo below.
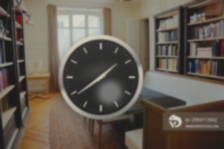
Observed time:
{"hour": 1, "minute": 39}
